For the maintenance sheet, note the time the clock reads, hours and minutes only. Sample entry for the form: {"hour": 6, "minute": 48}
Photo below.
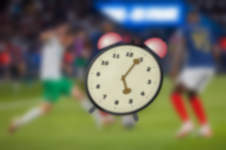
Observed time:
{"hour": 5, "minute": 4}
